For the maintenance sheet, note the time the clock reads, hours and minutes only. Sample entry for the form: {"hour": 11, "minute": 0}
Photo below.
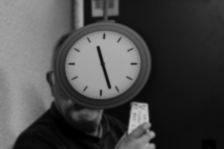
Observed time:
{"hour": 11, "minute": 27}
